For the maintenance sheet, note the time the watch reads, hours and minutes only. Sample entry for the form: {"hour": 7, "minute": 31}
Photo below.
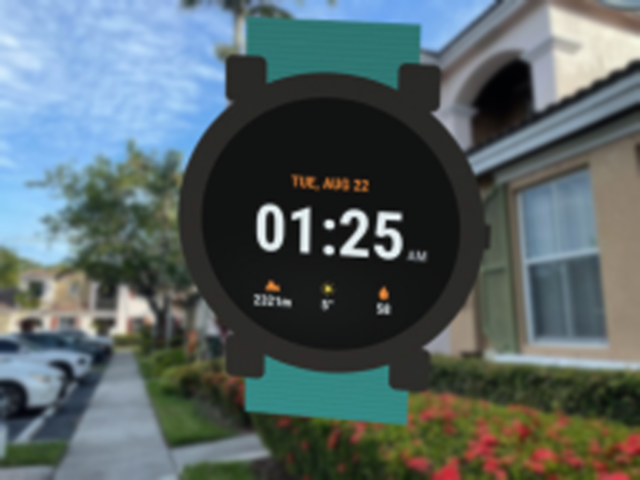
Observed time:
{"hour": 1, "minute": 25}
